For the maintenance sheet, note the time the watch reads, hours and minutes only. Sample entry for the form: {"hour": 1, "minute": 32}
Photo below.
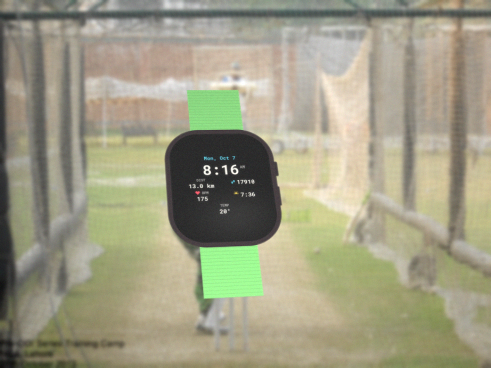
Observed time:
{"hour": 8, "minute": 16}
